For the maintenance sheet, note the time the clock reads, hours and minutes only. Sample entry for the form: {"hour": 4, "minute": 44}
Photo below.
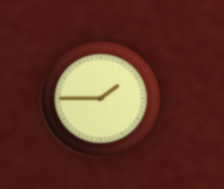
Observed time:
{"hour": 1, "minute": 45}
